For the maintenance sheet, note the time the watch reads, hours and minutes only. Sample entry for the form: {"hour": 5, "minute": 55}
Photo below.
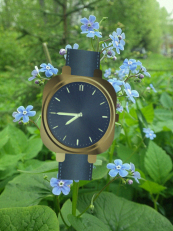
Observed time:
{"hour": 7, "minute": 45}
